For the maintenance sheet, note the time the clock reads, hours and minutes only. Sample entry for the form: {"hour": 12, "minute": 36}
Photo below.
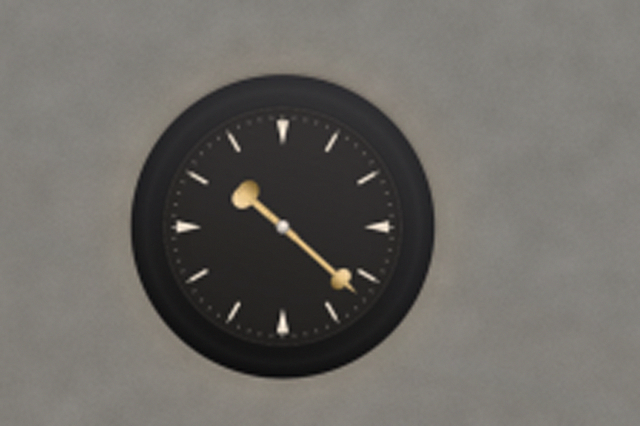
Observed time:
{"hour": 10, "minute": 22}
